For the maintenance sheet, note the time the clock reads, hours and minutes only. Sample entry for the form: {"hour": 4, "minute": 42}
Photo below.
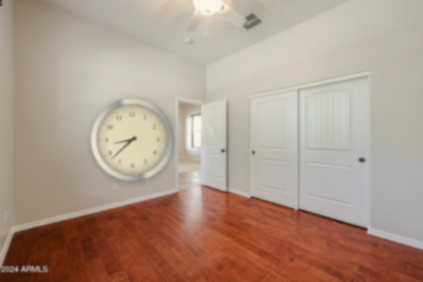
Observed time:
{"hour": 8, "minute": 38}
